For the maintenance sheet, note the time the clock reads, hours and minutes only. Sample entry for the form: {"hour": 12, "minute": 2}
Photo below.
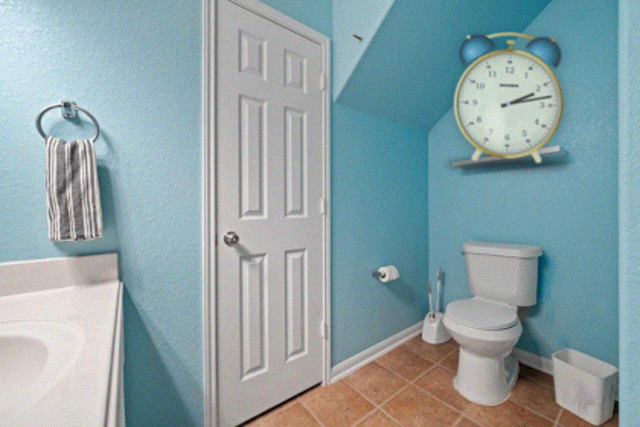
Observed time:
{"hour": 2, "minute": 13}
